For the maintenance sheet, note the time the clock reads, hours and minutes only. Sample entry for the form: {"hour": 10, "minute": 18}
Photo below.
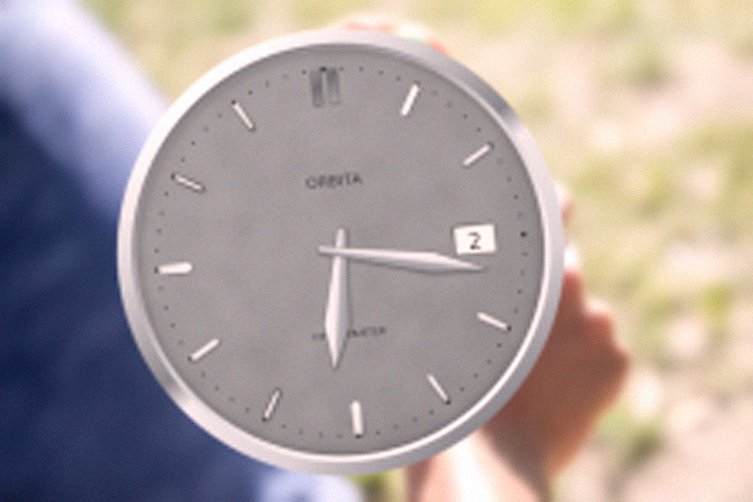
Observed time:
{"hour": 6, "minute": 17}
